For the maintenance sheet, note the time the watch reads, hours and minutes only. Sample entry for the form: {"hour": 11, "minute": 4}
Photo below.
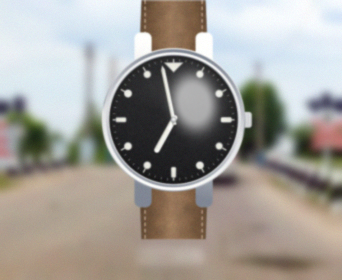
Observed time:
{"hour": 6, "minute": 58}
